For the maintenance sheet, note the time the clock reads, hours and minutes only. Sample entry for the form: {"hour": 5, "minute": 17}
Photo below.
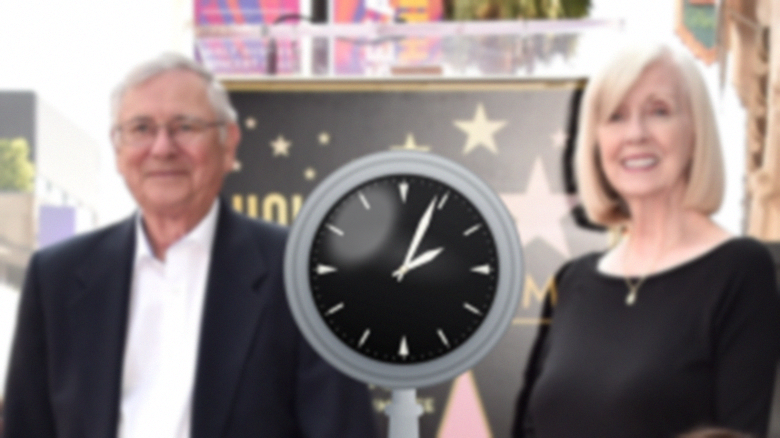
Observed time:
{"hour": 2, "minute": 4}
